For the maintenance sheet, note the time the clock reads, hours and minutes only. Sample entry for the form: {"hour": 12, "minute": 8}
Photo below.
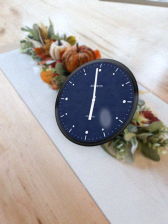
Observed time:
{"hour": 5, "minute": 59}
